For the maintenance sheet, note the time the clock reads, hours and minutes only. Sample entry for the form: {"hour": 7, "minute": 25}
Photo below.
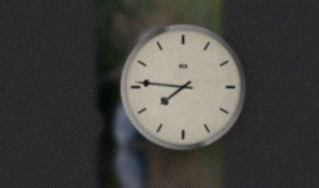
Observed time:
{"hour": 7, "minute": 46}
